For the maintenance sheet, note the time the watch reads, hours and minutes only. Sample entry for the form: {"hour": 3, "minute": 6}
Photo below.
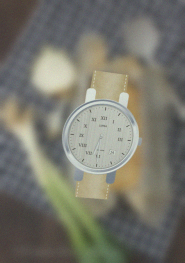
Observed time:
{"hour": 6, "minute": 30}
